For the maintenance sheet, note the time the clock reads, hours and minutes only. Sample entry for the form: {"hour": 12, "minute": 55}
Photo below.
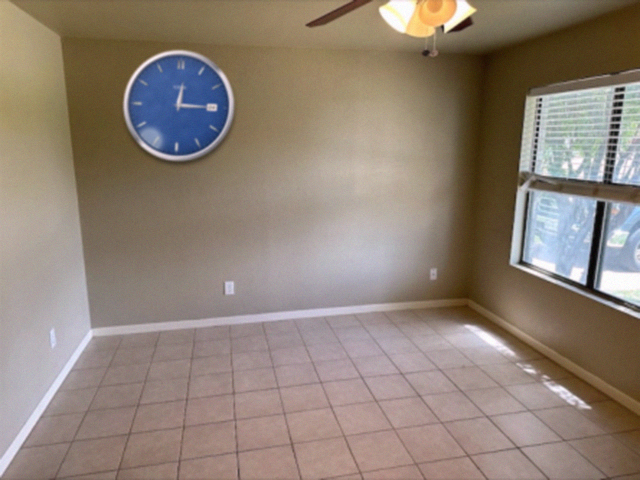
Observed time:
{"hour": 12, "minute": 15}
